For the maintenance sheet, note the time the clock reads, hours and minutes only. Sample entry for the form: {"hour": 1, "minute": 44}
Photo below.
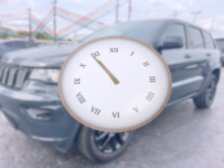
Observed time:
{"hour": 10, "minute": 54}
